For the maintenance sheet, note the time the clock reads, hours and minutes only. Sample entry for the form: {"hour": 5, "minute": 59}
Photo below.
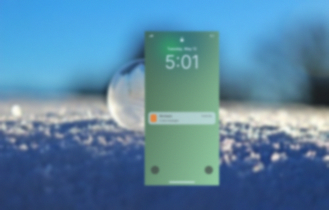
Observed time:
{"hour": 5, "minute": 1}
